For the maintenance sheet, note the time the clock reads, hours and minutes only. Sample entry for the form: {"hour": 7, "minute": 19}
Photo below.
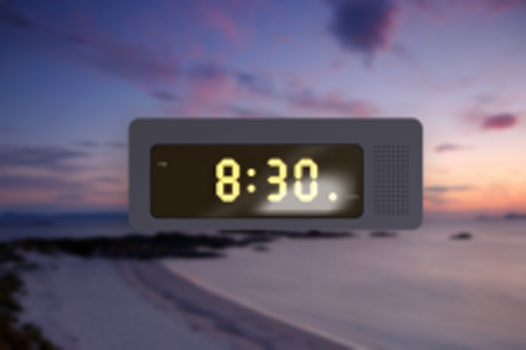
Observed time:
{"hour": 8, "minute": 30}
